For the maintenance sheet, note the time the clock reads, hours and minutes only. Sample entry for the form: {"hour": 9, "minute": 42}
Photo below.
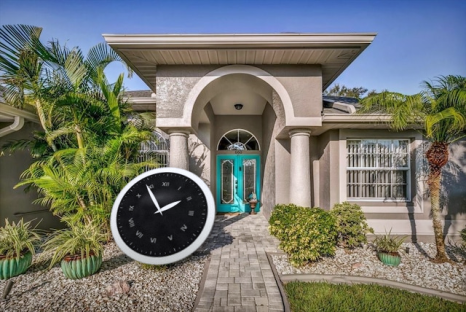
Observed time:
{"hour": 1, "minute": 54}
